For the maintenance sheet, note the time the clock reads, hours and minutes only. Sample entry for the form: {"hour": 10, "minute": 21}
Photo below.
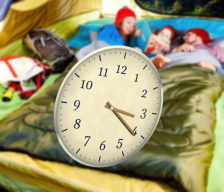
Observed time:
{"hour": 3, "minute": 21}
